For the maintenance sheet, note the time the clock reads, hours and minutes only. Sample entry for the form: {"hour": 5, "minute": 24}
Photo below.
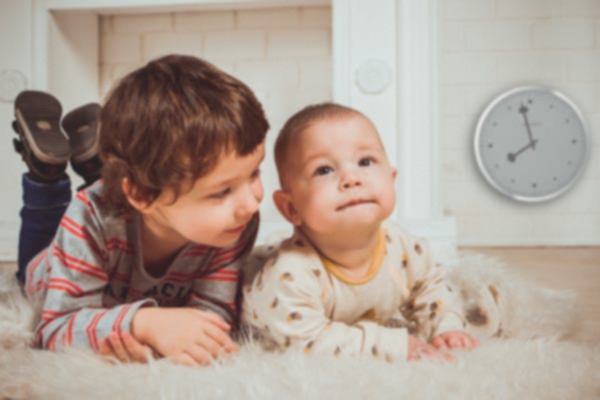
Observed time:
{"hour": 7, "minute": 58}
